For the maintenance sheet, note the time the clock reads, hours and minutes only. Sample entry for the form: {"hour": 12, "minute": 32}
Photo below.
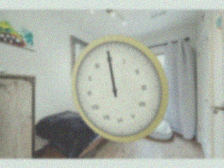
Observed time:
{"hour": 12, "minute": 0}
